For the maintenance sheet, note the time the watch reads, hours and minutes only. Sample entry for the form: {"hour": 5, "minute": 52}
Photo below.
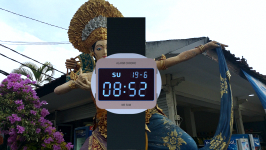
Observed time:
{"hour": 8, "minute": 52}
